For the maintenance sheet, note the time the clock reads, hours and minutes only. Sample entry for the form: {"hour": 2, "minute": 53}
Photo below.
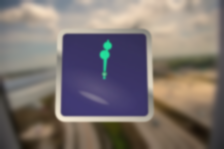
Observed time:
{"hour": 12, "minute": 1}
